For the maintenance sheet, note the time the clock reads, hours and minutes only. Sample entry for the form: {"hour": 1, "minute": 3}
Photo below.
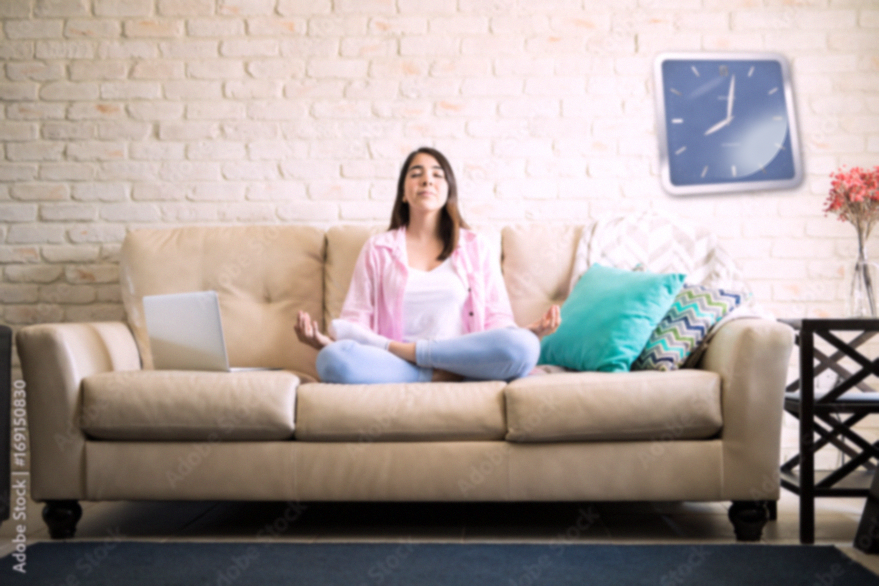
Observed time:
{"hour": 8, "minute": 2}
